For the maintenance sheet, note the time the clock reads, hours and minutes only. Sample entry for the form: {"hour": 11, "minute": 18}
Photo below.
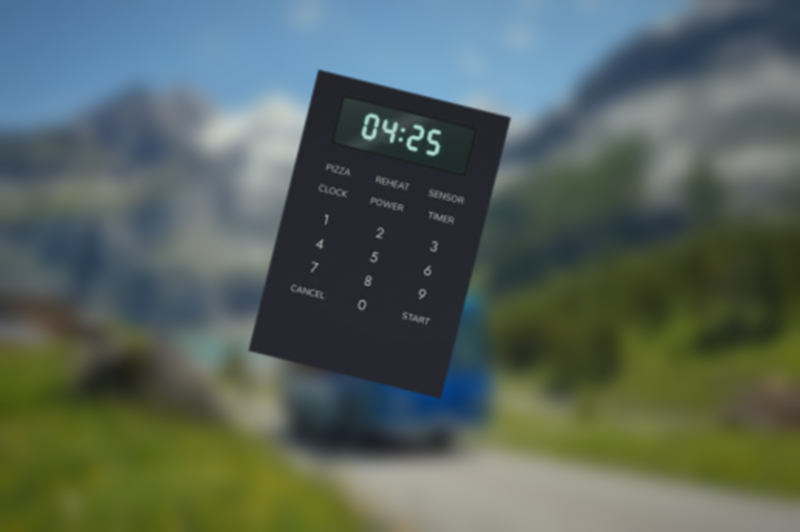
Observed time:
{"hour": 4, "minute": 25}
